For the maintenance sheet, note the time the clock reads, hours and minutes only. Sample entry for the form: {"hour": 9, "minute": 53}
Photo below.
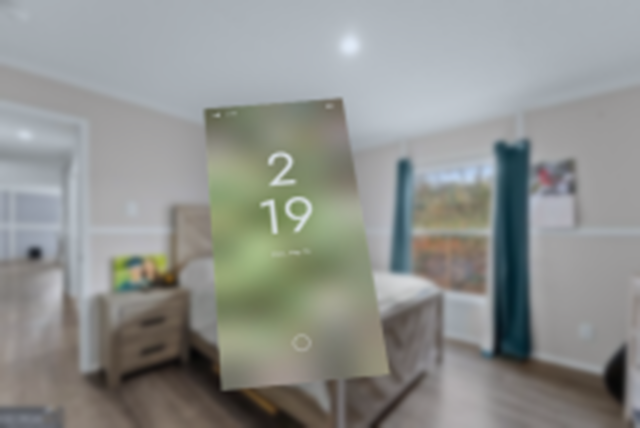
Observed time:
{"hour": 2, "minute": 19}
